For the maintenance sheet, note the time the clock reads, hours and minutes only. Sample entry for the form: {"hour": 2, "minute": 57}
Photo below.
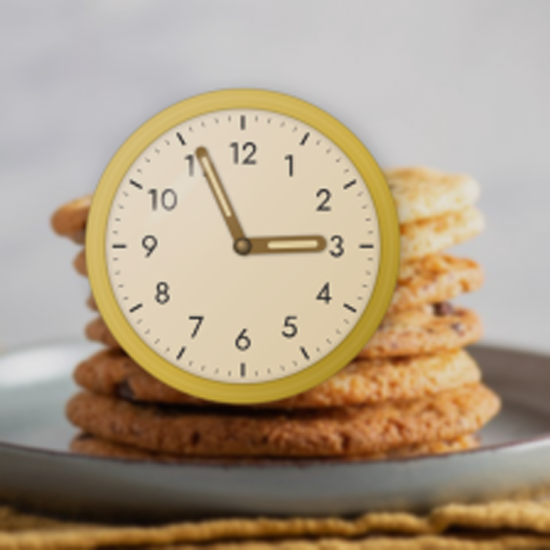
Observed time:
{"hour": 2, "minute": 56}
